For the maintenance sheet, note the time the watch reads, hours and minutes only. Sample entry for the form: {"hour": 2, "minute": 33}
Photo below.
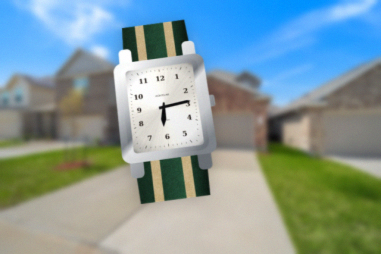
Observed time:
{"hour": 6, "minute": 14}
